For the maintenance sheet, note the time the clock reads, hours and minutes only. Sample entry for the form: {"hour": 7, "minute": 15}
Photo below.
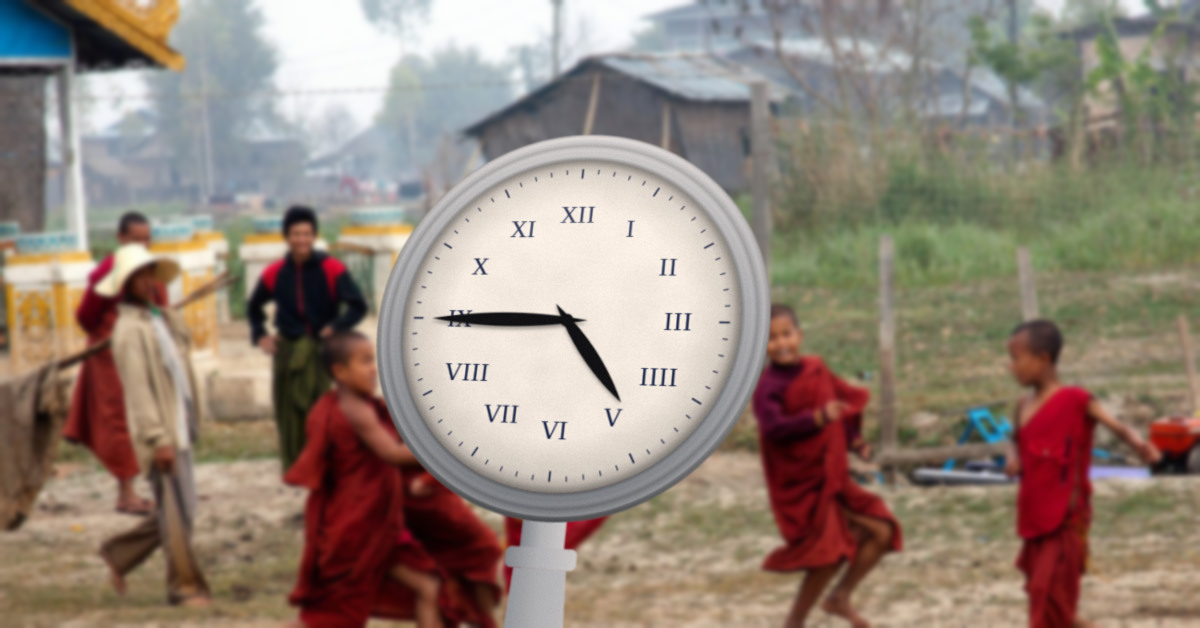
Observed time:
{"hour": 4, "minute": 45}
